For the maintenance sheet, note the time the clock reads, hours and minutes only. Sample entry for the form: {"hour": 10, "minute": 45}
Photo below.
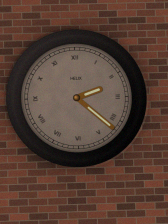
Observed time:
{"hour": 2, "minute": 22}
